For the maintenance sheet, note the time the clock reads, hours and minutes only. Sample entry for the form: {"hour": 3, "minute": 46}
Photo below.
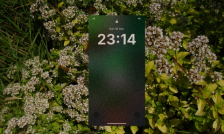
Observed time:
{"hour": 23, "minute": 14}
